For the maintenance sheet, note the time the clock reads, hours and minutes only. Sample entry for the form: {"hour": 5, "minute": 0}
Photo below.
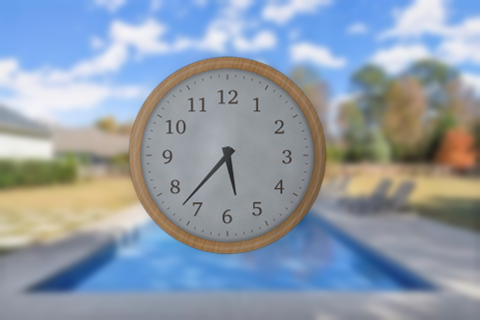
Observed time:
{"hour": 5, "minute": 37}
